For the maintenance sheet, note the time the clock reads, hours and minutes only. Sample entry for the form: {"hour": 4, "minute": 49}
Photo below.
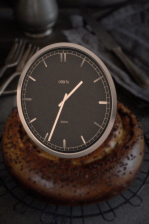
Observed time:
{"hour": 1, "minute": 34}
